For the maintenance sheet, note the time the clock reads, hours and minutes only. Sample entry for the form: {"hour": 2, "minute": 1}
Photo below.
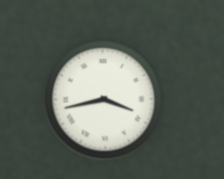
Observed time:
{"hour": 3, "minute": 43}
